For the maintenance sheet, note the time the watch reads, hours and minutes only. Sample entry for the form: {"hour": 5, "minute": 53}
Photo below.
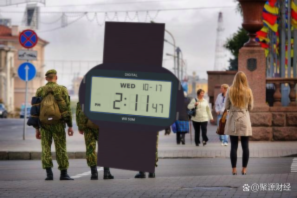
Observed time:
{"hour": 2, "minute": 11}
